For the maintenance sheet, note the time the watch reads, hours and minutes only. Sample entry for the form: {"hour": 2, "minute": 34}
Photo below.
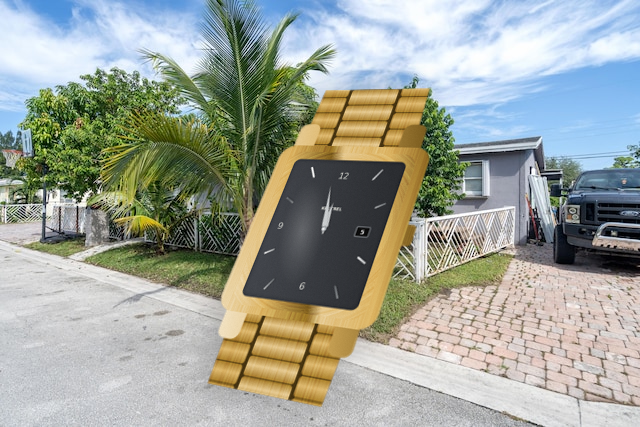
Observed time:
{"hour": 11, "minute": 58}
